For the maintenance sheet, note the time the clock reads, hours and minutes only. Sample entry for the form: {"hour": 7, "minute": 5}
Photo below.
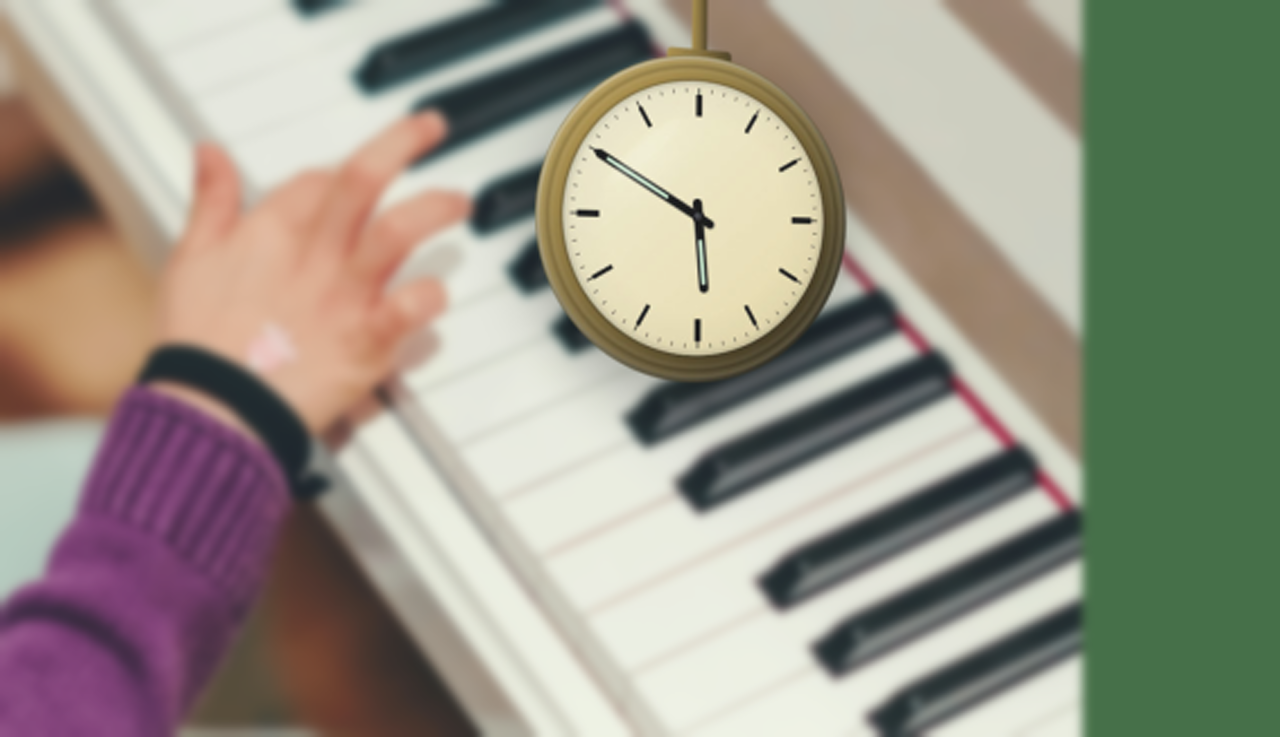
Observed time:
{"hour": 5, "minute": 50}
